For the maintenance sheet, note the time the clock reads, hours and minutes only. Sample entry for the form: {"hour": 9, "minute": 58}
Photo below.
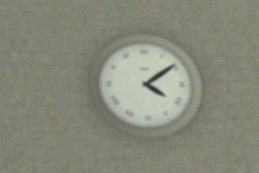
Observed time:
{"hour": 4, "minute": 9}
